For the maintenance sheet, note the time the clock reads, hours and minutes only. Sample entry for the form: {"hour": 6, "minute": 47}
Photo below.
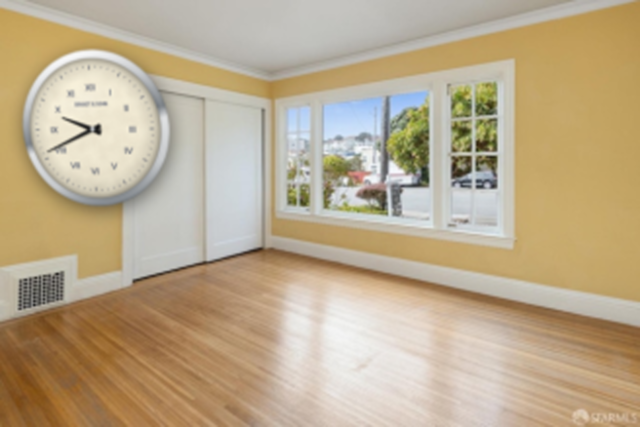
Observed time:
{"hour": 9, "minute": 41}
